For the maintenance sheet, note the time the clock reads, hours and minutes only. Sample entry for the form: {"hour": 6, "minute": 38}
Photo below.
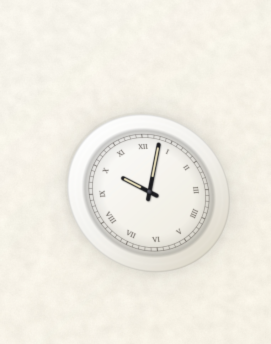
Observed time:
{"hour": 10, "minute": 3}
